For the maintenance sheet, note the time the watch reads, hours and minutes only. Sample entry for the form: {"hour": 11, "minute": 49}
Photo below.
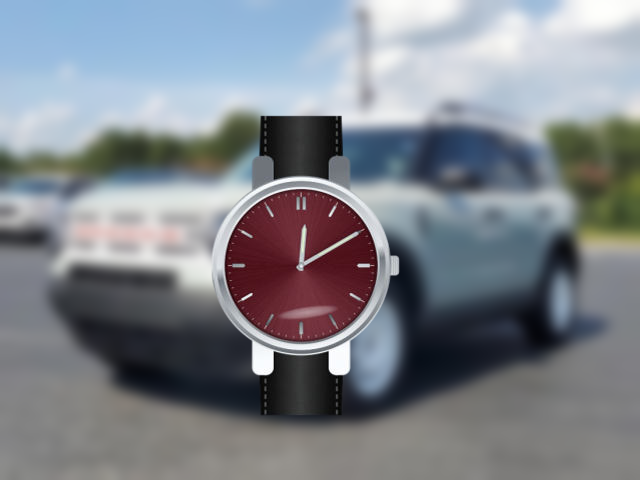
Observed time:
{"hour": 12, "minute": 10}
